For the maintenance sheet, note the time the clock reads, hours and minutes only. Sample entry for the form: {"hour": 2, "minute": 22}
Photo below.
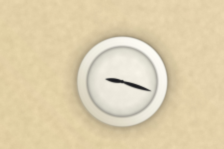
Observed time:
{"hour": 9, "minute": 18}
